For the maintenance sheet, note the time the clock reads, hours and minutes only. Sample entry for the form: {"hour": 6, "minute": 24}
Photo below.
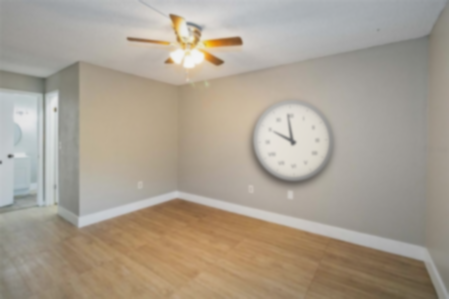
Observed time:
{"hour": 9, "minute": 59}
